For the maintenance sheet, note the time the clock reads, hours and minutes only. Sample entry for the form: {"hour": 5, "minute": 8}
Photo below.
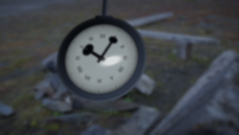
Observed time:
{"hour": 10, "minute": 5}
